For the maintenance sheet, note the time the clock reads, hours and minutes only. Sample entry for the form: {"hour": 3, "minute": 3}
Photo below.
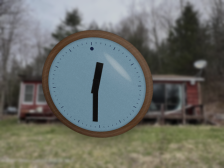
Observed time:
{"hour": 12, "minute": 31}
